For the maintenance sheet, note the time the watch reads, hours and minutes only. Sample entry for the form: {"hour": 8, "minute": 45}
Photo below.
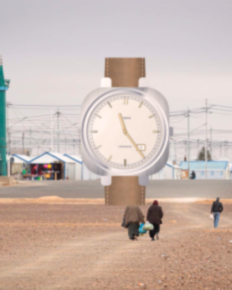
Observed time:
{"hour": 11, "minute": 24}
